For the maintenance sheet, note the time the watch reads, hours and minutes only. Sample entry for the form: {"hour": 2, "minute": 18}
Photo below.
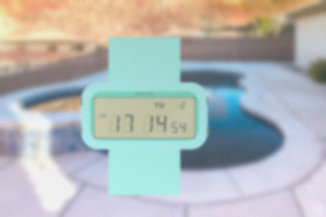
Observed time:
{"hour": 17, "minute": 14}
